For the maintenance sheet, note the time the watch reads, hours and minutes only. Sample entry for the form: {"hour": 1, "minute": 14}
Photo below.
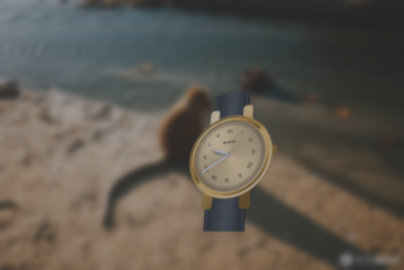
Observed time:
{"hour": 9, "minute": 40}
